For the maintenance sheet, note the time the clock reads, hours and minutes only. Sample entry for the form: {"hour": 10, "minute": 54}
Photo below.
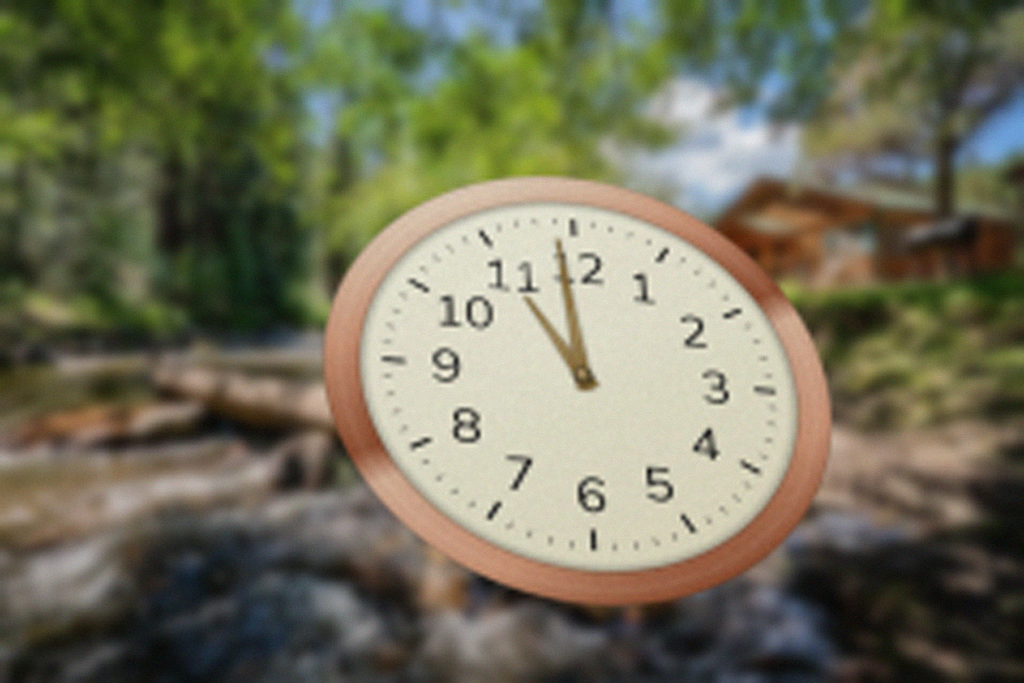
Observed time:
{"hour": 10, "minute": 59}
